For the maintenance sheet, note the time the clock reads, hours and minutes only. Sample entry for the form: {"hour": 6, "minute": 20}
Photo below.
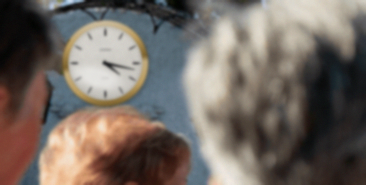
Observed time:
{"hour": 4, "minute": 17}
